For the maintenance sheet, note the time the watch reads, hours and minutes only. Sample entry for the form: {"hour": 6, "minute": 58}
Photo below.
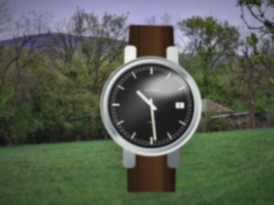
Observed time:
{"hour": 10, "minute": 29}
